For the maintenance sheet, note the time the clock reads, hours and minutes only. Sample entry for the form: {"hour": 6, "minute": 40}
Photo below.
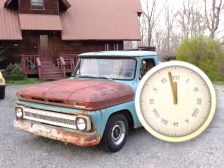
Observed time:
{"hour": 11, "minute": 58}
